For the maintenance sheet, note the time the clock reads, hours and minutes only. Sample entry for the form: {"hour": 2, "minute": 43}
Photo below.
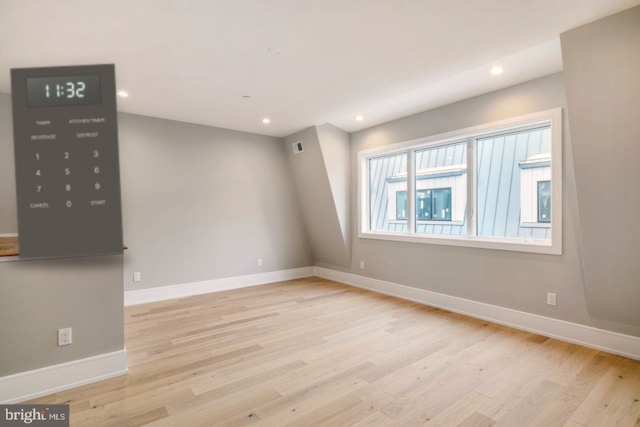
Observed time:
{"hour": 11, "minute": 32}
